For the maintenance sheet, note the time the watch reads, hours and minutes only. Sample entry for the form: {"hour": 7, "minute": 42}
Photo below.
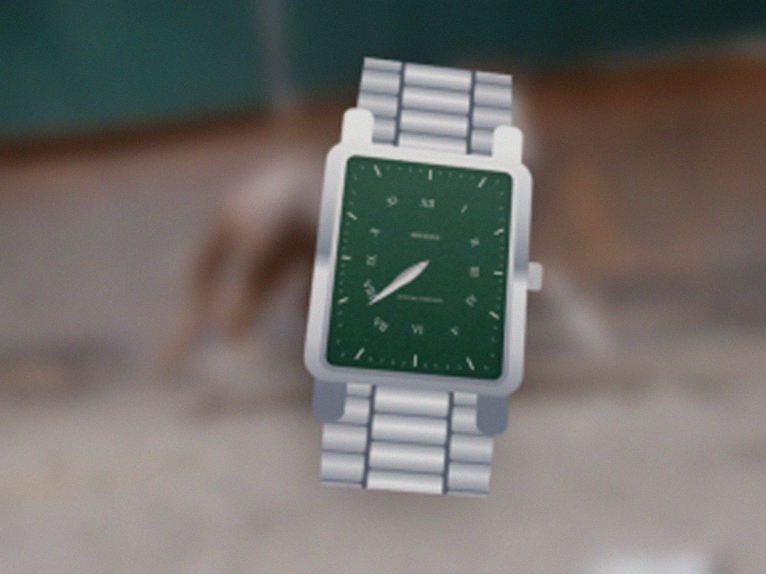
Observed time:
{"hour": 7, "minute": 38}
